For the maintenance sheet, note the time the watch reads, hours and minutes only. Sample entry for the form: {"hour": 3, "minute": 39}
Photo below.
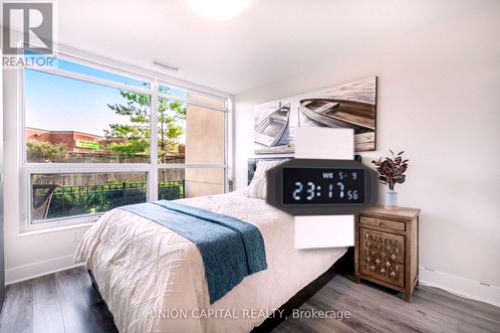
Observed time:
{"hour": 23, "minute": 17}
